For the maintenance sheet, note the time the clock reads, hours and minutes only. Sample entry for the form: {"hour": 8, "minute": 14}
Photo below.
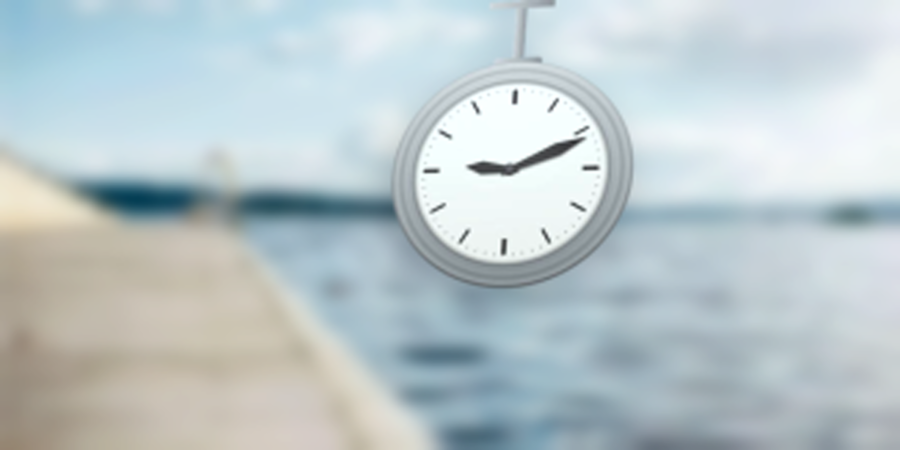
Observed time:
{"hour": 9, "minute": 11}
